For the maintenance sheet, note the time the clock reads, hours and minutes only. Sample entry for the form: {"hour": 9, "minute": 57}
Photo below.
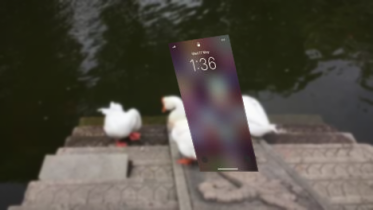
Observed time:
{"hour": 1, "minute": 36}
